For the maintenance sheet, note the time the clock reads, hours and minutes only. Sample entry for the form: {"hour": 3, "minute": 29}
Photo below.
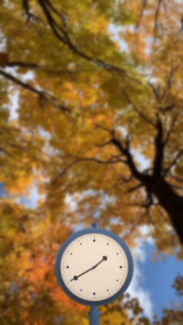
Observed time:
{"hour": 1, "minute": 40}
